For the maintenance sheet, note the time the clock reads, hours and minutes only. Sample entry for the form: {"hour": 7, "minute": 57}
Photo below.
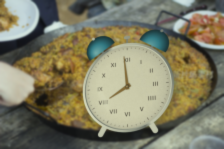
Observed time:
{"hour": 7, "minute": 59}
